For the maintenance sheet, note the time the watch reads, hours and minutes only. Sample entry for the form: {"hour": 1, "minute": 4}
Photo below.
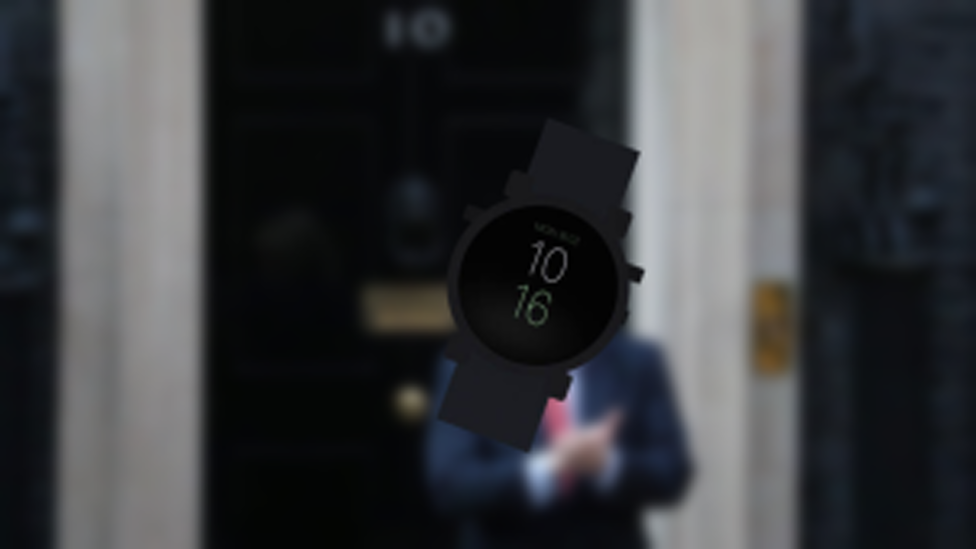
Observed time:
{"hour": 10, "minute": 16}
